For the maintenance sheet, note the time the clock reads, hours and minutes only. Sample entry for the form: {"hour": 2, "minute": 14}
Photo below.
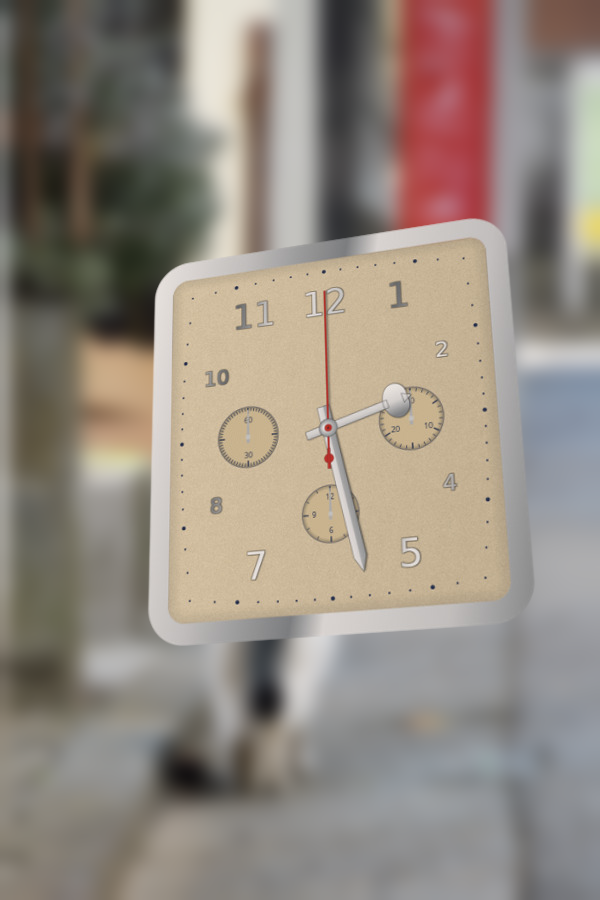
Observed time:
{"hour": 2, "minute": 28}
